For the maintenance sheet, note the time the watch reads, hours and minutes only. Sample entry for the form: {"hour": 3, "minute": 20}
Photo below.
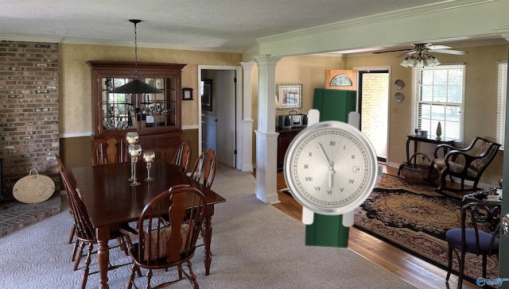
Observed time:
{"hour": 5, "minute": 55}
